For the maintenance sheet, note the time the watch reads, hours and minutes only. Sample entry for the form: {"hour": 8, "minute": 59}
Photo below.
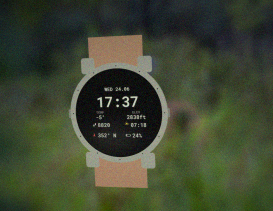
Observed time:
{"hour": 17, "minute": 37}
